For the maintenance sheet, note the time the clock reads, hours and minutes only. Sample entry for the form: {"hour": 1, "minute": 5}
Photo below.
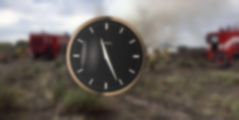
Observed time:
{"hour": 11, "minute": 26}
